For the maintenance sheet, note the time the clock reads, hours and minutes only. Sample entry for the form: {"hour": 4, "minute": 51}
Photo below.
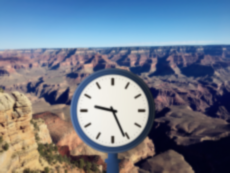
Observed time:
{"hour": 9, "minute": 26}
